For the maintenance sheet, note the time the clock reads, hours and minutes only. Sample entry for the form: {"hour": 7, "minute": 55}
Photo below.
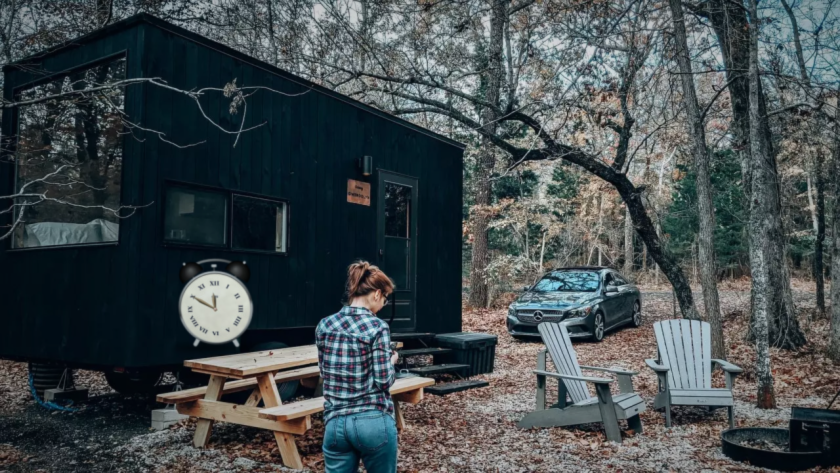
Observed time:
{"hour": 11, "minute": 50}
